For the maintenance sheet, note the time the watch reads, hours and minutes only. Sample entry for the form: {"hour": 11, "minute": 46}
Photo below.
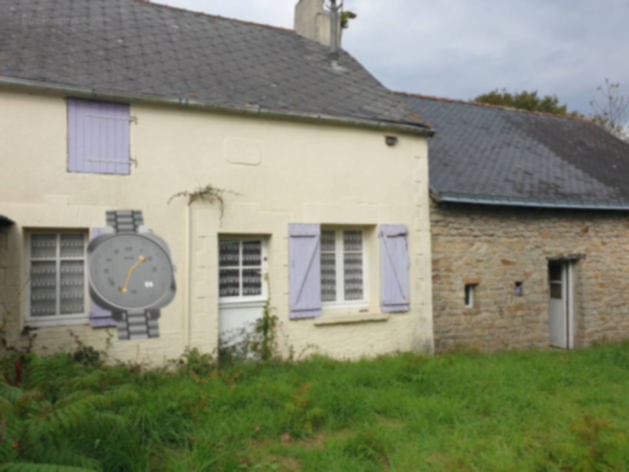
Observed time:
{"hour": 1, "minute": 34}
